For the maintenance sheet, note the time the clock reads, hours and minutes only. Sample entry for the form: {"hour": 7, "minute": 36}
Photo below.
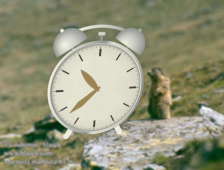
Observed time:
{"hour": 10, "minute": 38}
